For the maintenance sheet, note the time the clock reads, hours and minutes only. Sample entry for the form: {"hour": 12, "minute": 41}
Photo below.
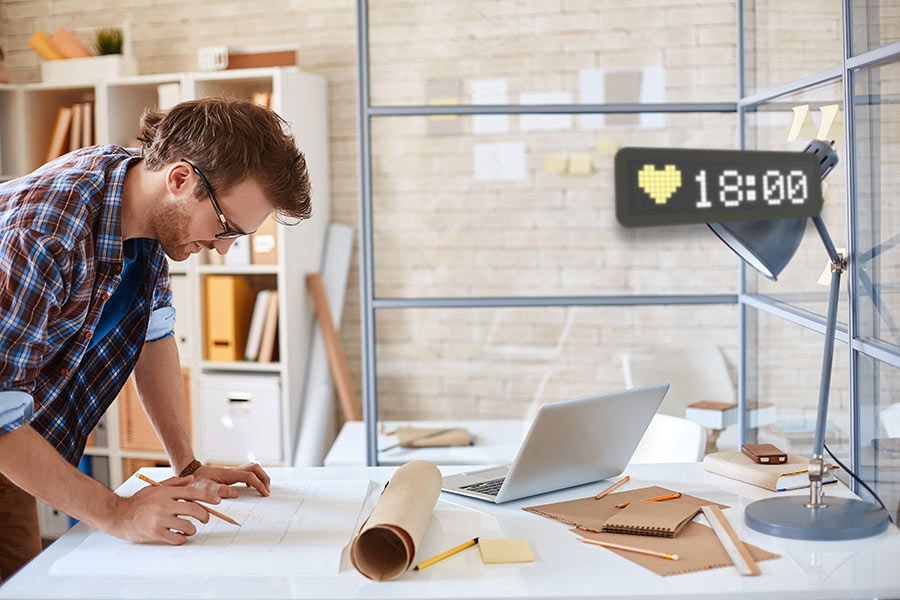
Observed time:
{"hour": 18, "minute": 0}
